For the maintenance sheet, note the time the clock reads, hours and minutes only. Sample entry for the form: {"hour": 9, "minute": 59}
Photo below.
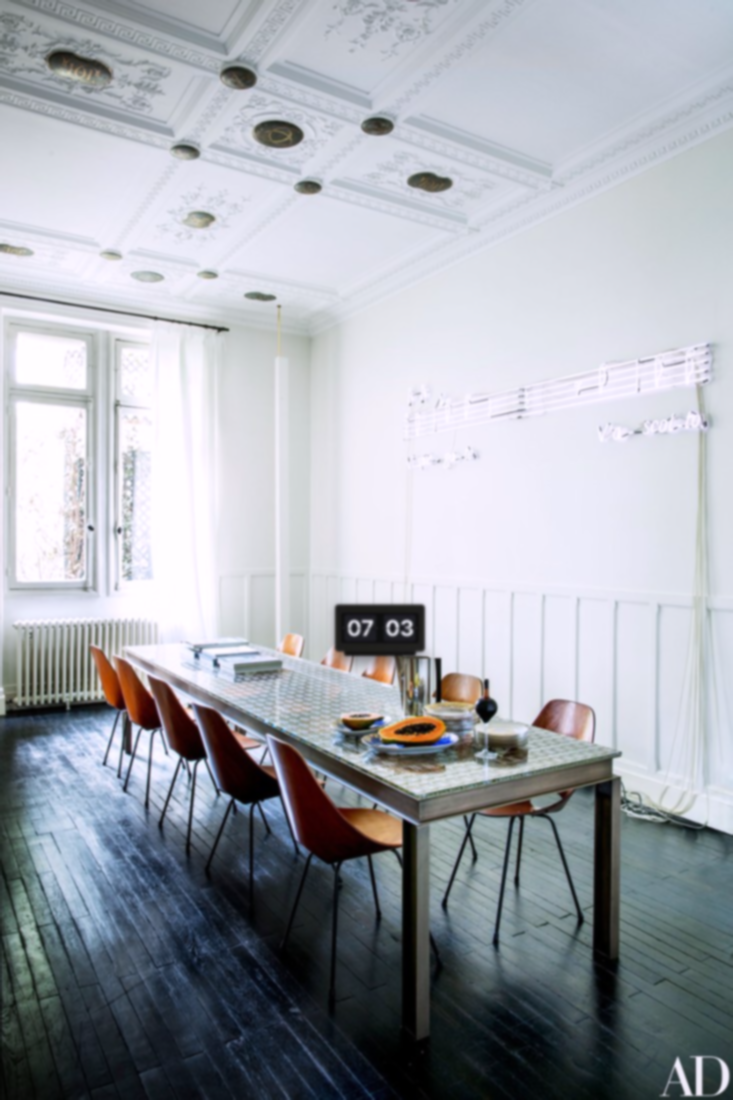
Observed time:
{"hour": 7, "minute": 3}
